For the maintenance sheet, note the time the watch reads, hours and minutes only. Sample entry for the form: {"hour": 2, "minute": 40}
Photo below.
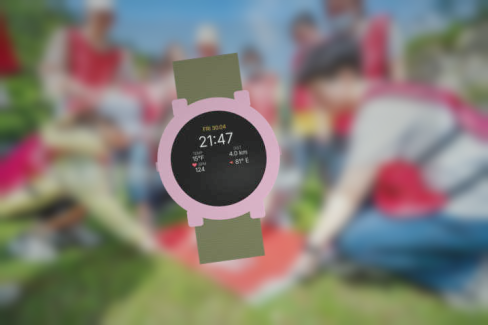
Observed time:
{"hour": 21, "minute": 47}
